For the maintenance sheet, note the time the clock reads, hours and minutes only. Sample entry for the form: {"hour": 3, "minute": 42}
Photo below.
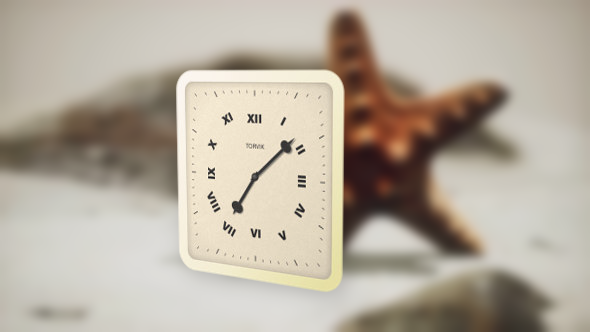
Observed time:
{"hour": 7, "minute": 8}
